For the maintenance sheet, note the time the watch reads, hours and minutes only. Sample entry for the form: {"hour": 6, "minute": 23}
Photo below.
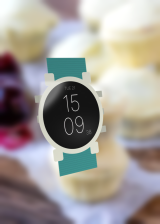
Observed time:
{"hour": 15, "minute": 9}
